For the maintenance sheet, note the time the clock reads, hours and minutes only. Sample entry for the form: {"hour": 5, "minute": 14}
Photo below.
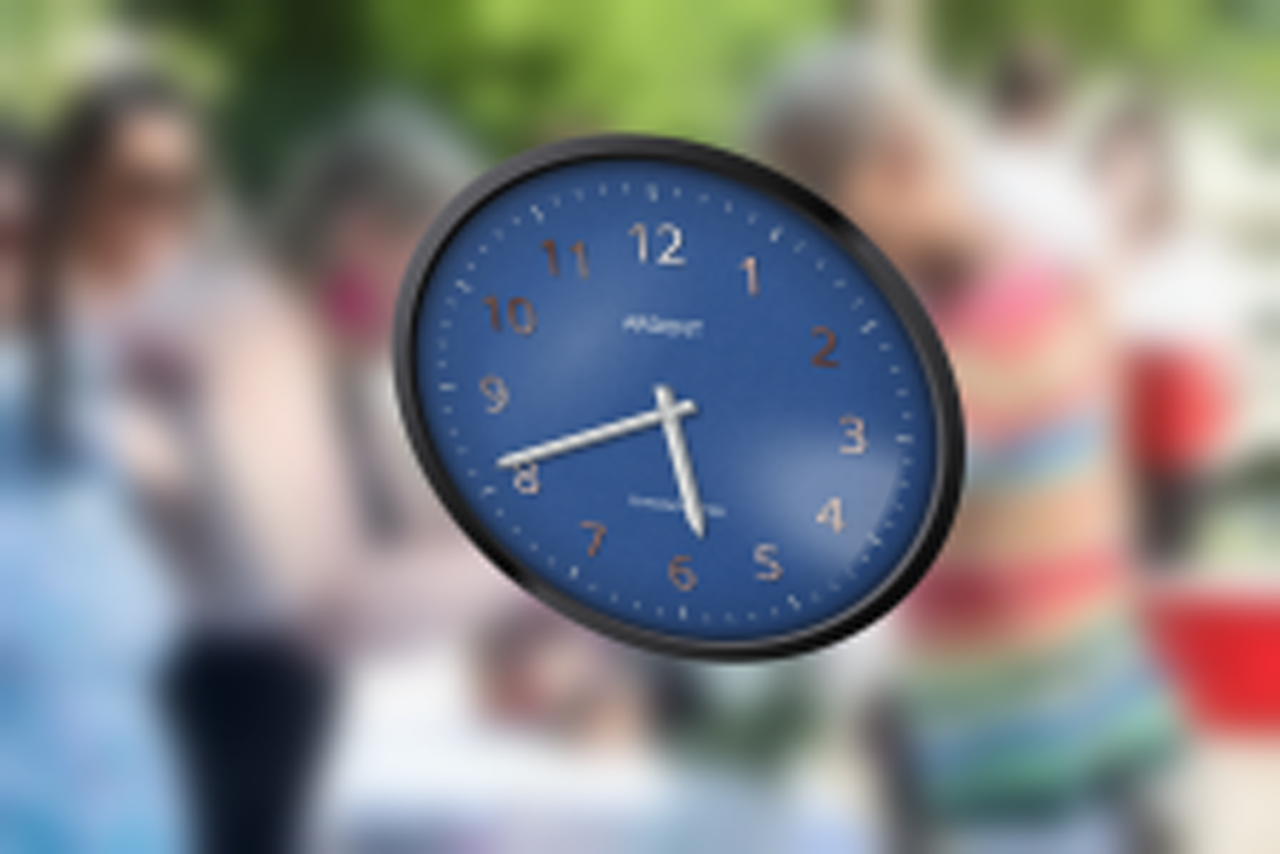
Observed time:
{"hour": 5, "minute": 41}
